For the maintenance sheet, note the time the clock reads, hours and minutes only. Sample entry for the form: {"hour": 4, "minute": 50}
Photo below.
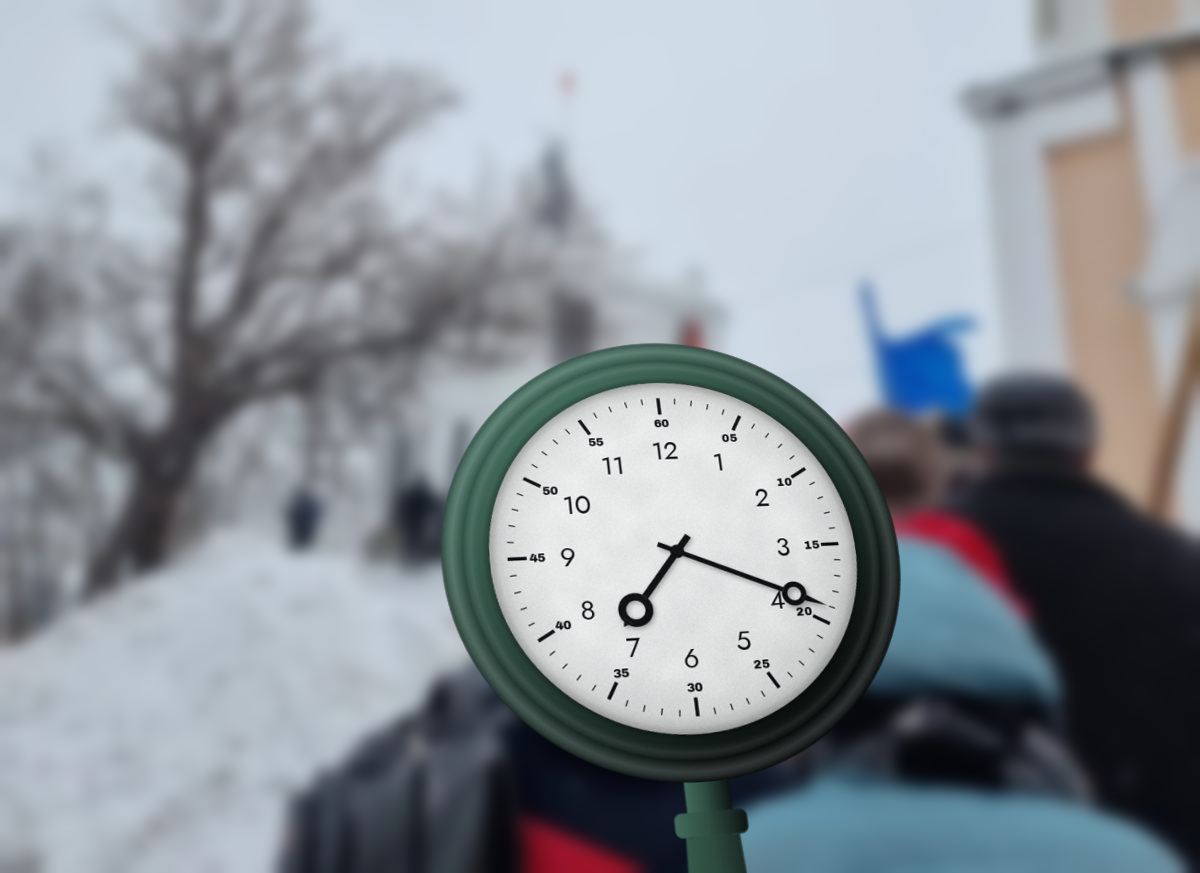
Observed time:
{"hour": 7, "minute": 19}
